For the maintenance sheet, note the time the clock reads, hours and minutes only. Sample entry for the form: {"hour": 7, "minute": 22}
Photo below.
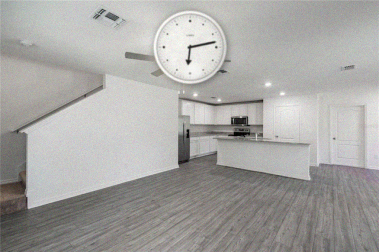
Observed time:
{"hour": 6, "minute": 13}
